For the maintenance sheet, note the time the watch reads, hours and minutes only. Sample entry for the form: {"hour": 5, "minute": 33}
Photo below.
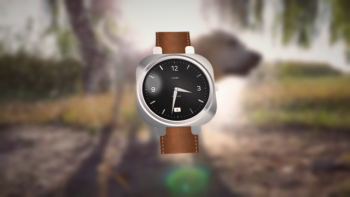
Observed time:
{"hour": 3, "minute": 32}
